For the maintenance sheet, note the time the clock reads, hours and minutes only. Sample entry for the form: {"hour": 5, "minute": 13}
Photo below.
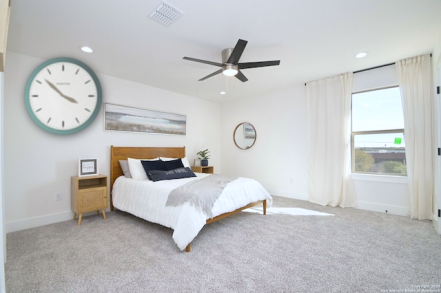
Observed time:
{"hour": 3, "minute": 52}
